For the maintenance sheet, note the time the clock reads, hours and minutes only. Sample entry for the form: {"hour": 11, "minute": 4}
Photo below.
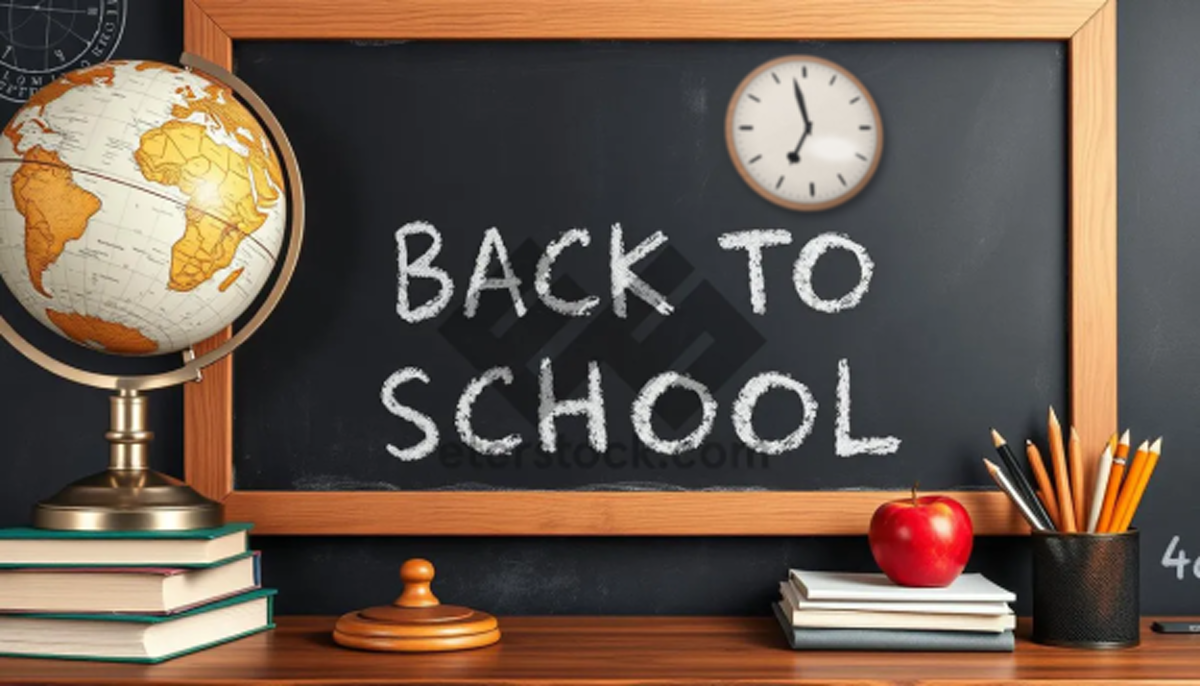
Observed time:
{"hour": 6, "minute": 58}
